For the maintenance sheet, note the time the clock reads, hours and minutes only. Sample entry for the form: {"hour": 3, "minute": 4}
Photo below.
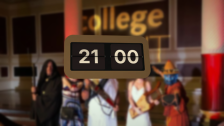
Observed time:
{"hour": 21, "minute": 0}
